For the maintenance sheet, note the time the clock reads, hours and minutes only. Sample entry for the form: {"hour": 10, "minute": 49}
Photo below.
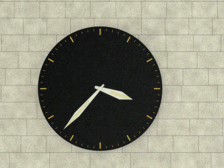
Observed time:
{"hour": 3, "minute": 37}
